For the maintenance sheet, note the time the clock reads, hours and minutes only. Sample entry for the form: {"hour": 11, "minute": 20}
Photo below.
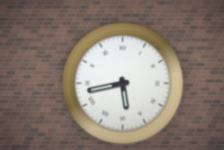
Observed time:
{"hour": 5, "minute": 43}
